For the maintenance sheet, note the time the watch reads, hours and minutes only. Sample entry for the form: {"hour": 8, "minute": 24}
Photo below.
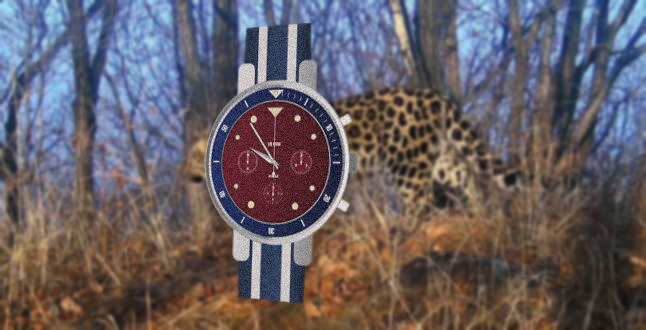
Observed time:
{"hour": 9, "minute": 54}
